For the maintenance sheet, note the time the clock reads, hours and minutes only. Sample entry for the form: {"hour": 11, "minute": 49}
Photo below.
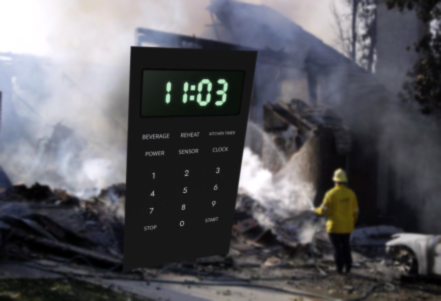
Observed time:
{"hour": 11, "minute": 3}
